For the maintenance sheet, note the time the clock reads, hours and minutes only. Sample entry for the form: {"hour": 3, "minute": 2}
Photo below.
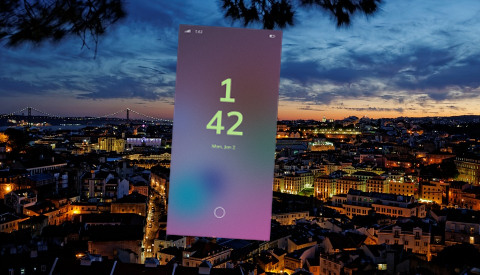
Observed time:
{"hour": 1, "minute": 42}
